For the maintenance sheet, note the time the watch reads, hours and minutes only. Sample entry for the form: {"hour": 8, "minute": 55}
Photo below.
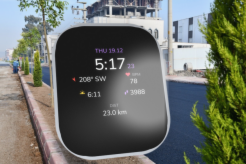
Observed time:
{"hour": 5, "minute": 17}
